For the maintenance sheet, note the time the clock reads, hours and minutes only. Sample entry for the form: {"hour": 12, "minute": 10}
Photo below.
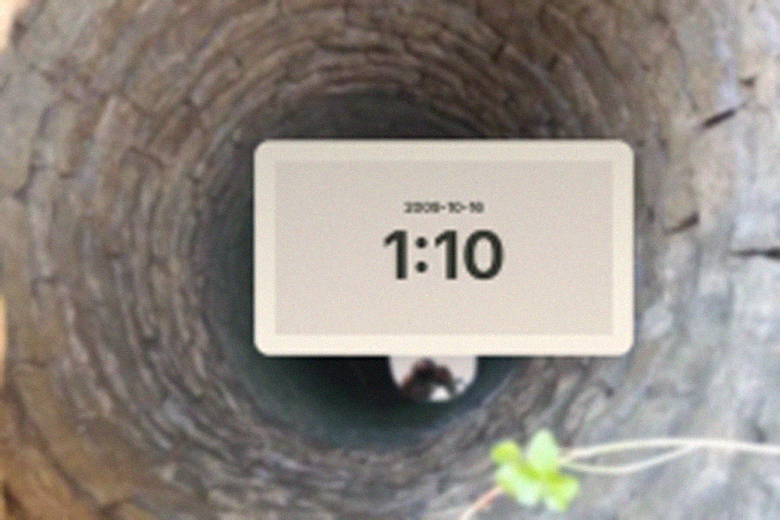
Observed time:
{"hour": 1, "minute": 10}
